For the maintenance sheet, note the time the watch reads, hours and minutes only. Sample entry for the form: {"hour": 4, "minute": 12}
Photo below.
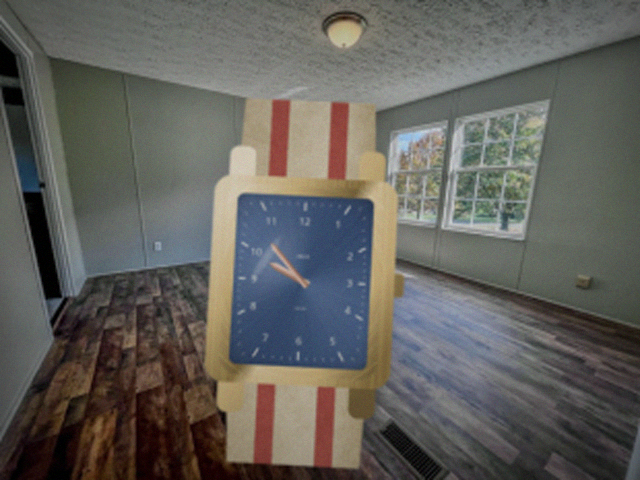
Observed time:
{"hour": 9, "minute": 53}
